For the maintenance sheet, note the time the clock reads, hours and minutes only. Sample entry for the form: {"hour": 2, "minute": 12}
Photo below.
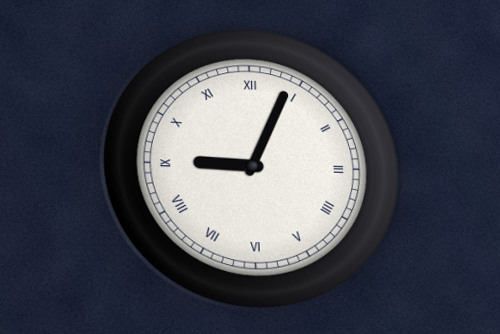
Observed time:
{"hour": 9, "minute": 4}
